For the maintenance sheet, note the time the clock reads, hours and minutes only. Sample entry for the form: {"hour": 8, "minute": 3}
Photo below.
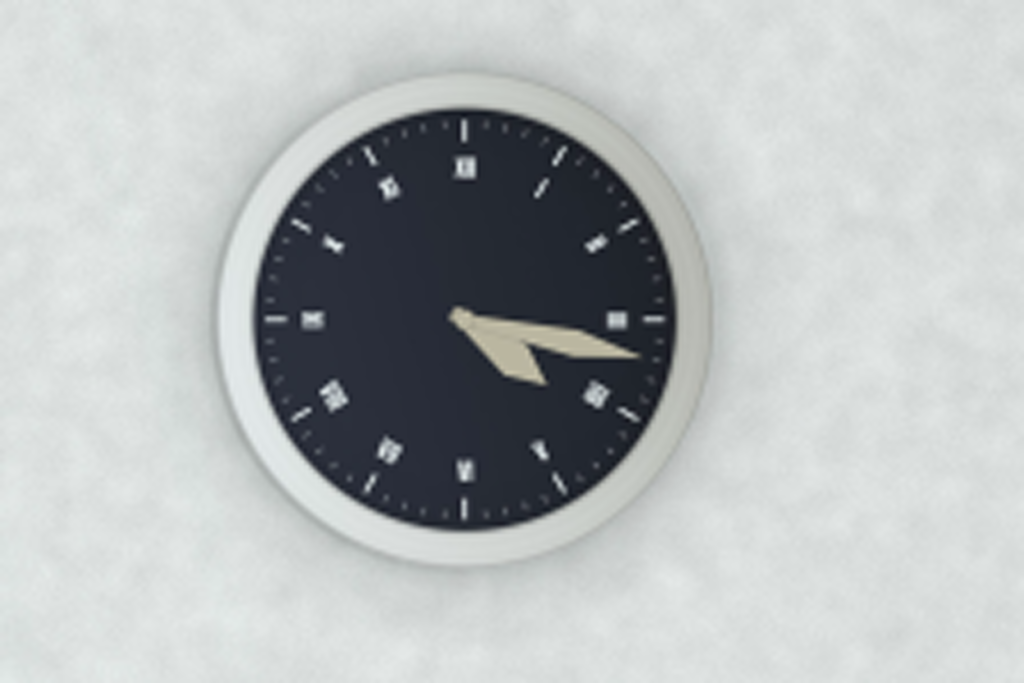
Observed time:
{"hour": 4, "minute": 17}
